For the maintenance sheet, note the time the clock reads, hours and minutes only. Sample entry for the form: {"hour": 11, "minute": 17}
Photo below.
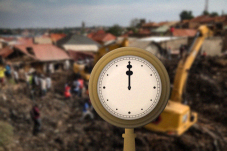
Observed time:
{"hour": 12, "minute": 0}
